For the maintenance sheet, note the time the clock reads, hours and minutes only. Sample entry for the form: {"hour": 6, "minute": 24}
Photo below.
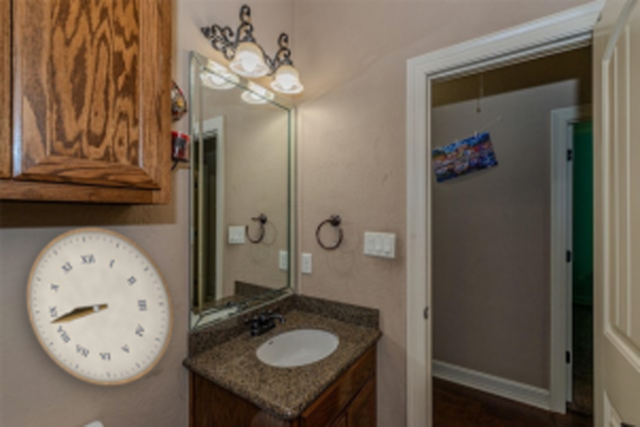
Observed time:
{"hour": 8, "minute": 43}
